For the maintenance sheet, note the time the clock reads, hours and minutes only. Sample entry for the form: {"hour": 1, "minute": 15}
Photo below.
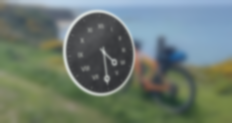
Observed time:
{"hour": 4, "minute": 30}
